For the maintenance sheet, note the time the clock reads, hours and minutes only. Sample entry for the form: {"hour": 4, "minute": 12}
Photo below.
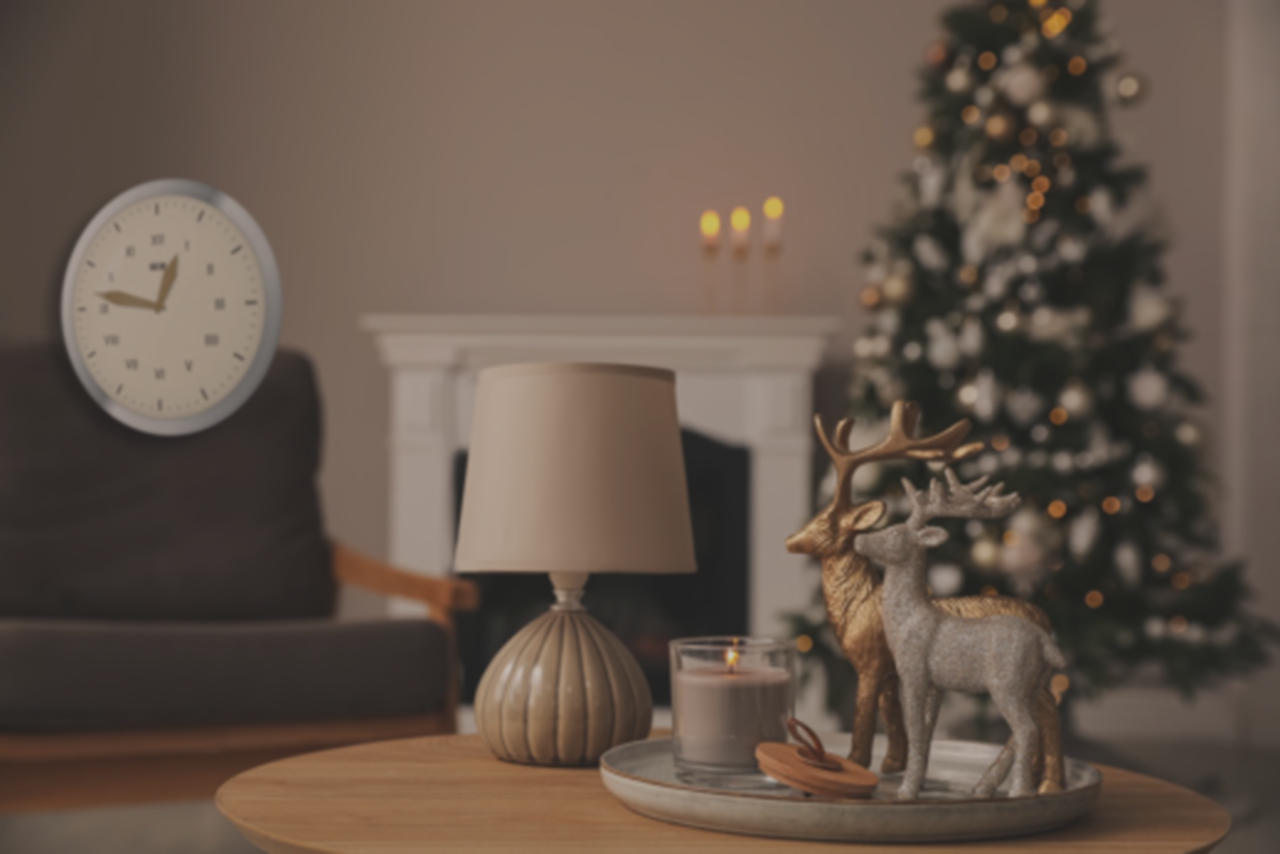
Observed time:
{"hour": 12, "minute": 47}
